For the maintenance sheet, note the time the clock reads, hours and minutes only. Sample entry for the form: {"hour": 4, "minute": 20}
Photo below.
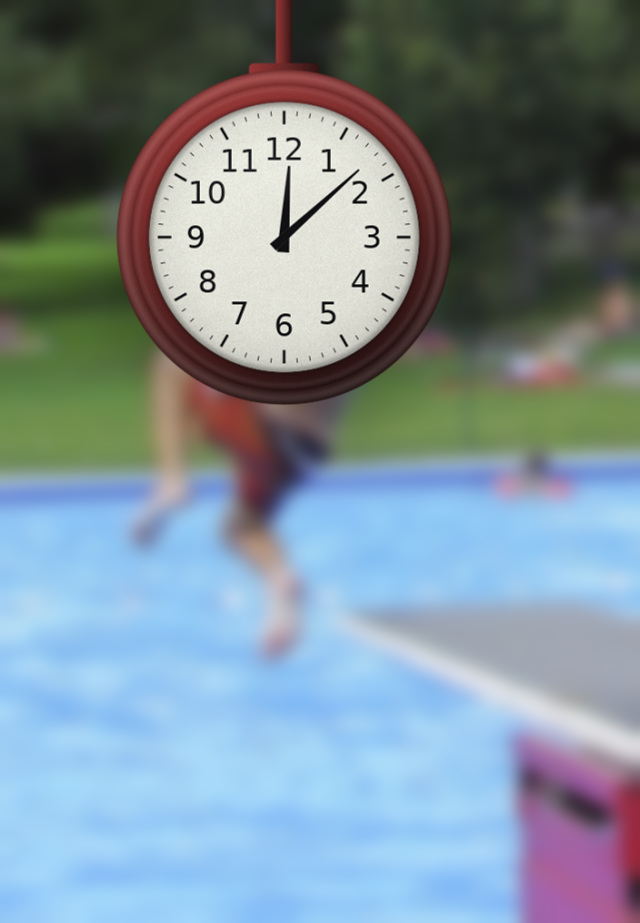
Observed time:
{"hour": 12, "minute": 8}
